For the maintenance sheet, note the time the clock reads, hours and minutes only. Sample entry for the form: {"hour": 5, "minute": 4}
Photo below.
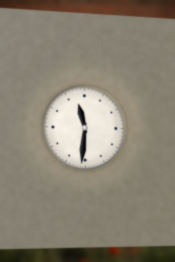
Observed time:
{"hour": 11, "minute": 31}
